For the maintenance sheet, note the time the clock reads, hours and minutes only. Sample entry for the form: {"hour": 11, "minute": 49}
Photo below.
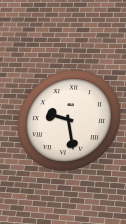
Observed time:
{"hour": 9, "minute": 27}
